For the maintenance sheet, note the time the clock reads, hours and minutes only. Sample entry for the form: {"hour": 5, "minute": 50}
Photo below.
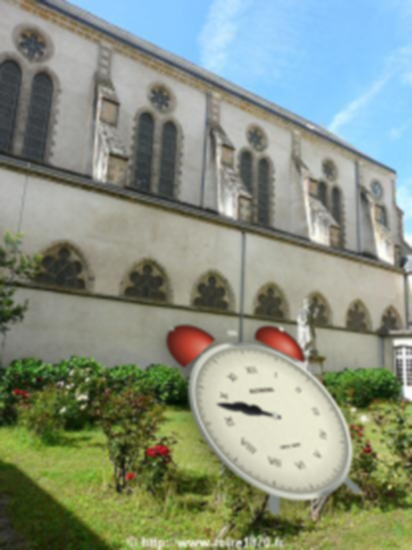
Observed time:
{"hour": 9, "minute": 48}
